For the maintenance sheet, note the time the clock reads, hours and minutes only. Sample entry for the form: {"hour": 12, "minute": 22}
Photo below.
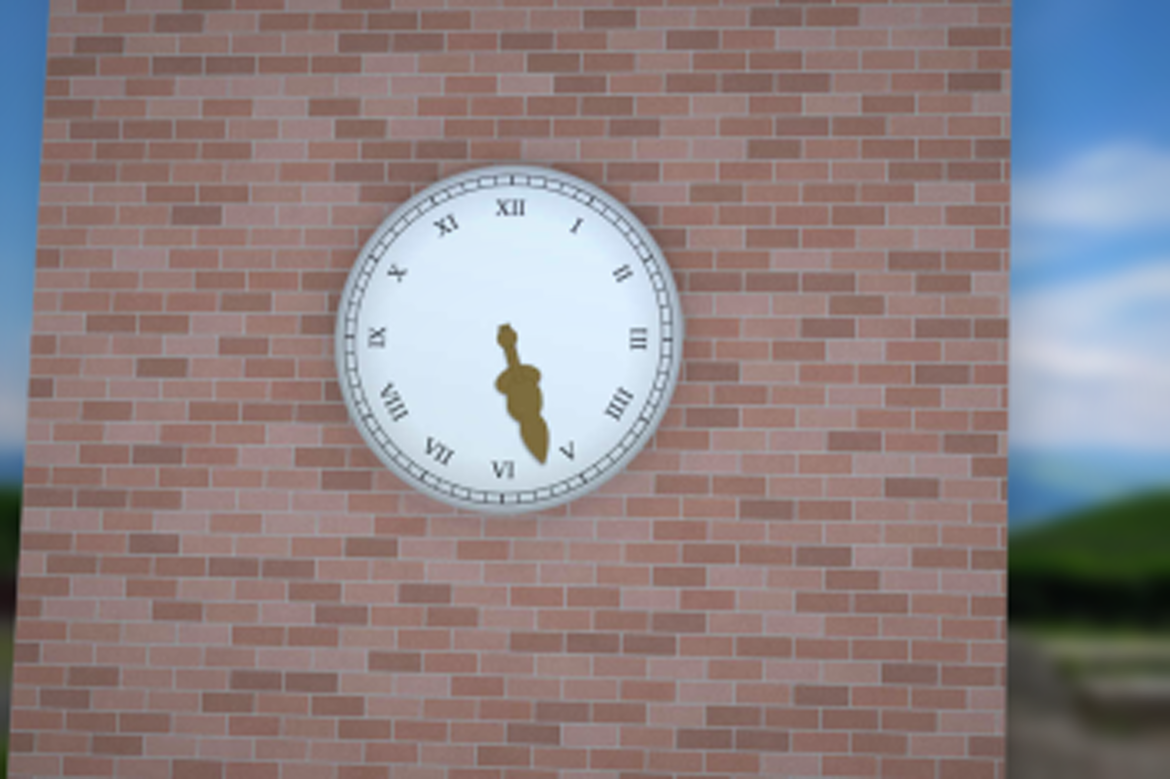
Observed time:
{"hour": 5, "minute": 27}
